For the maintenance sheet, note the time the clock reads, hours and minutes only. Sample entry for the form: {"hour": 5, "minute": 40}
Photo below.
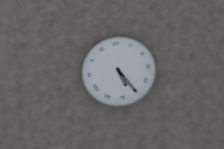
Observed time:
{"hour": 5, "minute": 25}
